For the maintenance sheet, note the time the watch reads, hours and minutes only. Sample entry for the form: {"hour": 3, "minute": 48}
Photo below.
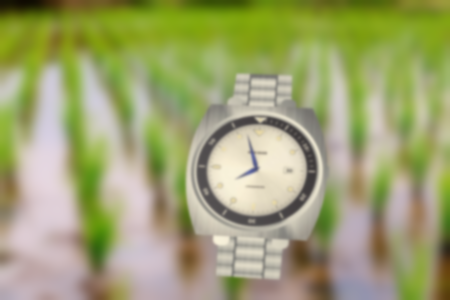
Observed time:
{"hour": 7, "minute": 57}
